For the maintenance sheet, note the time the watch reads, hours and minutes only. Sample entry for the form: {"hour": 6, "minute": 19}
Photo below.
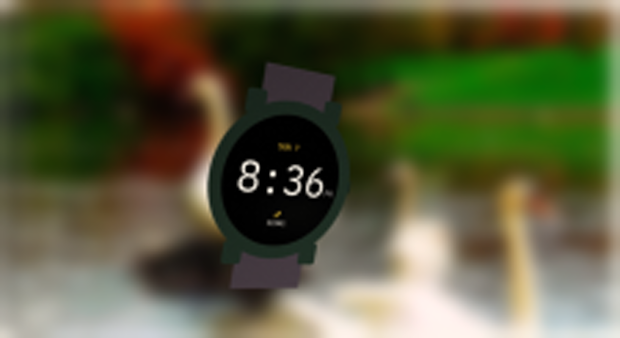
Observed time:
{"hour": 8, "minute": 36}
